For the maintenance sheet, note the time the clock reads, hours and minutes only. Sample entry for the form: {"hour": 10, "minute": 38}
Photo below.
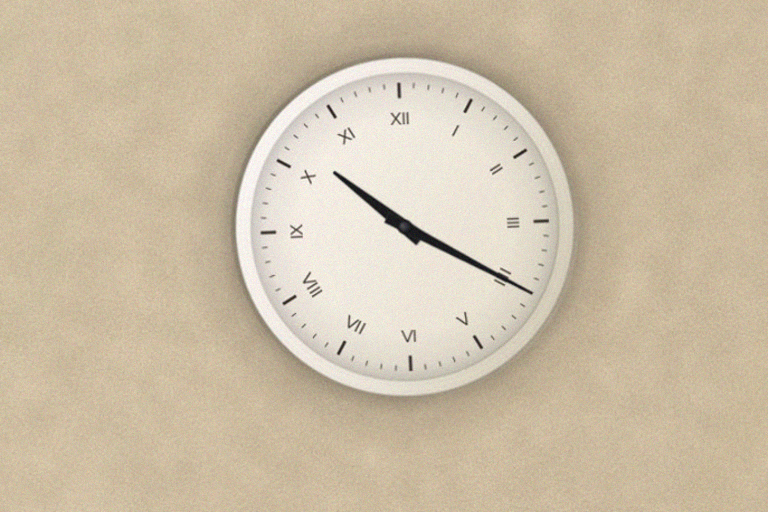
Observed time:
{"hour": 10, "minute": 20}
